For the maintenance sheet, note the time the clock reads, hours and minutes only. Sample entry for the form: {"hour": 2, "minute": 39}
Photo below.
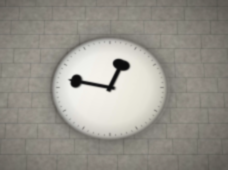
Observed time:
{"hour": 12, "minute": 47}
